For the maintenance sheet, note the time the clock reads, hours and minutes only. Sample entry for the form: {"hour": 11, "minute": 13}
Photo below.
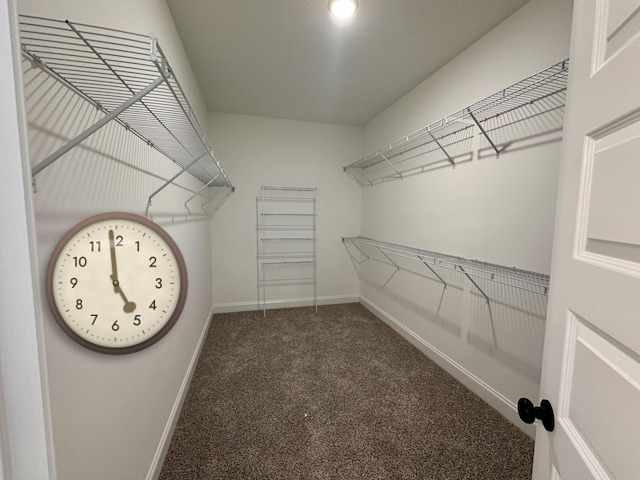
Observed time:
{"hour": 4, "minute": 59}
